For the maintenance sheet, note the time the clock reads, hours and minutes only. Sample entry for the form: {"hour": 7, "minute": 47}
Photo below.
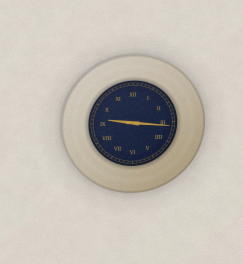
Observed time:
{"hour": 9, "minute": 16}
